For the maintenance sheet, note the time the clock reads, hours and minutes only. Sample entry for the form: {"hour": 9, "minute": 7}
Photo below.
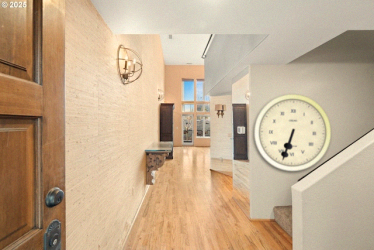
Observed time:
{"hour": 6, "minute": 33}
